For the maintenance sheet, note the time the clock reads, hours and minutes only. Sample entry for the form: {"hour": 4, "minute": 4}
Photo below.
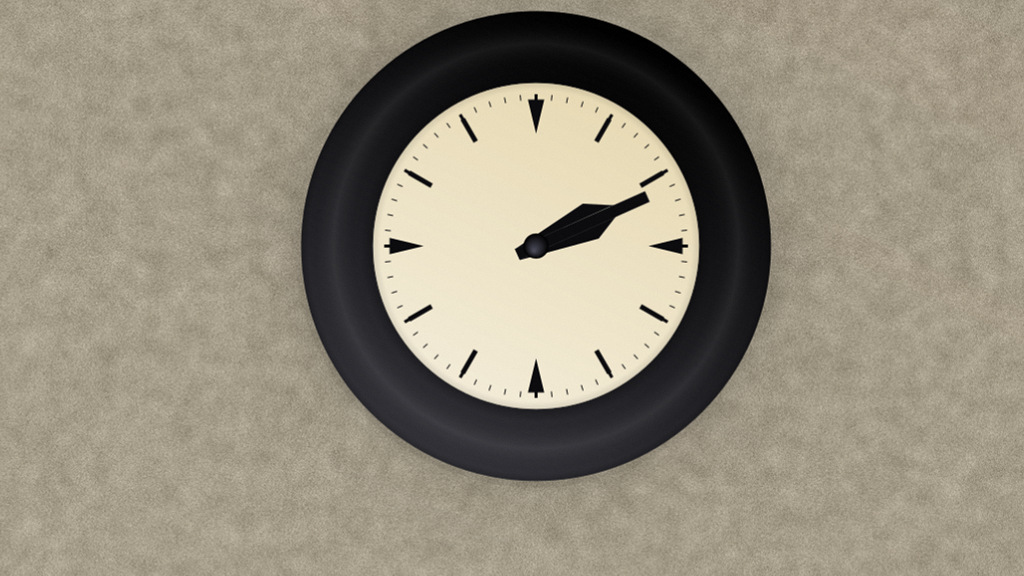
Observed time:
{"hour": 2, "minute": 11}
